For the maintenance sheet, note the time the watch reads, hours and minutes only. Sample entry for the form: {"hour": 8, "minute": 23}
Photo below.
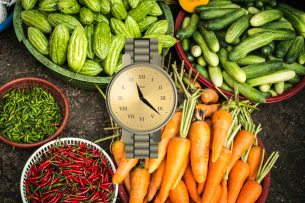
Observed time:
{"hour": 11, "minute": 22}
